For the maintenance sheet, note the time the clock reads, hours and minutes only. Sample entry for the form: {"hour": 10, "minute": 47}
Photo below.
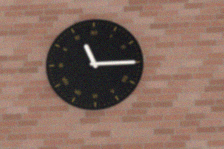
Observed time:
{"hour": 11, "minute": 15}
